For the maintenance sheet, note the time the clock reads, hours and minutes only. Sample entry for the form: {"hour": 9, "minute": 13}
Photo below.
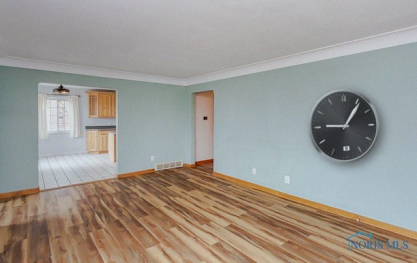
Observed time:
{"hour": 9, "minute": 6}
